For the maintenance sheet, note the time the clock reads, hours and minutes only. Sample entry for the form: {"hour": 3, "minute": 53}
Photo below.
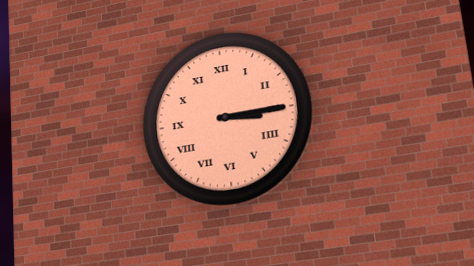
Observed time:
{"hour": 3, "minute": 15}
